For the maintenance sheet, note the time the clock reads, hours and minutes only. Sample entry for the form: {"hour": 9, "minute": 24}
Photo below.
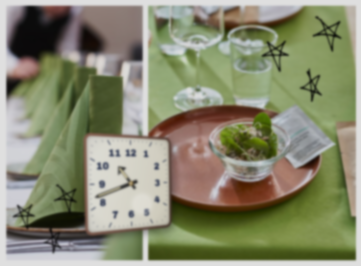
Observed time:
{"hour": 10, "minute": 42}
